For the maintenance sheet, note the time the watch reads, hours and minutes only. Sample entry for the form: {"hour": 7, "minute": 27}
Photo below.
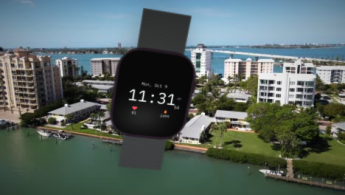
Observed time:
{"hour": 11, "minute": 31}
